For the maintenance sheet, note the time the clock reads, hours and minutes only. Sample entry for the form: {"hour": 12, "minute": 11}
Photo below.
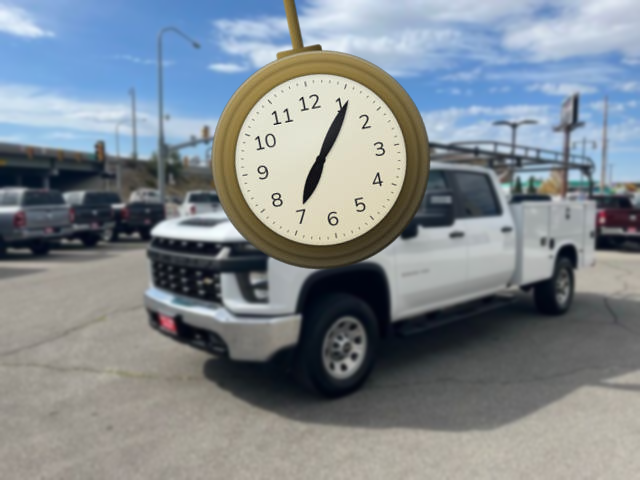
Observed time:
{"hour": 7, "minute": 6}
